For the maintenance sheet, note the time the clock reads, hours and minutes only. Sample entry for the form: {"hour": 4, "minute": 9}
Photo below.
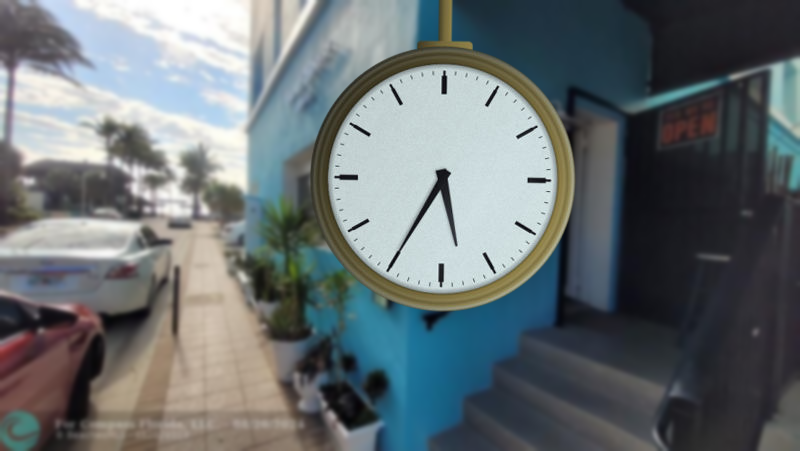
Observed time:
{"hour": 5, "minute": 35}
